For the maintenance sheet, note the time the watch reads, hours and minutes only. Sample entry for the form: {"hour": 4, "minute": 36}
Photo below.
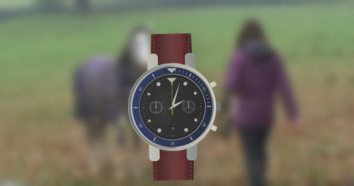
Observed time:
{"hour": 2, "minute": 3}
